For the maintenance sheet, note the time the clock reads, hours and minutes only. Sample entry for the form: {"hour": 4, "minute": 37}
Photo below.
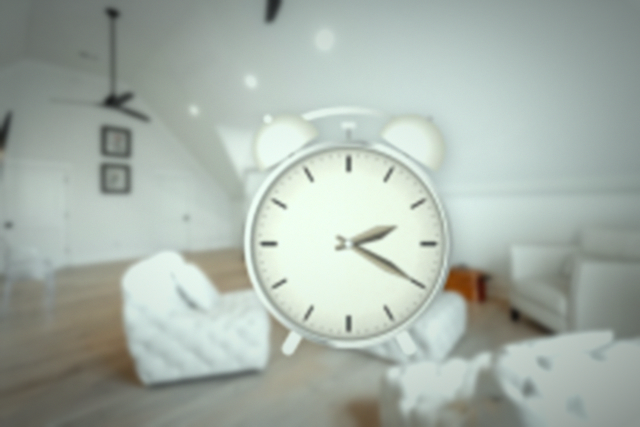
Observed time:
{"hour": 2, "minute": 20}
